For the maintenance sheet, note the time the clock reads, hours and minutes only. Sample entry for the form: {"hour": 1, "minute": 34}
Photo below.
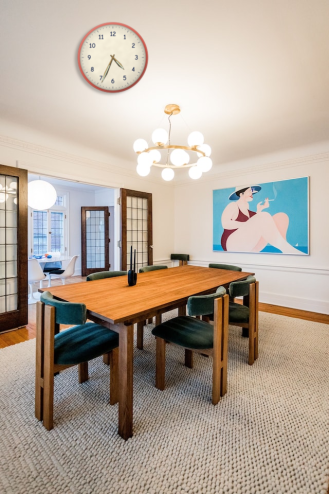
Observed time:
{"hour": 4, "minute": 34}
